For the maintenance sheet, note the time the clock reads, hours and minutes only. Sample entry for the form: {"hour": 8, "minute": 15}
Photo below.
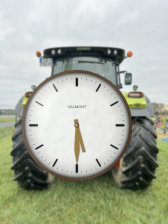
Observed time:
{"hour": 5, "minute": 30}
